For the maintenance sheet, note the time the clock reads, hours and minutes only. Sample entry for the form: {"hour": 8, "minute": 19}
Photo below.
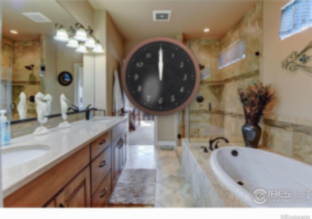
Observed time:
{"hour": 12, "minute": 0}
